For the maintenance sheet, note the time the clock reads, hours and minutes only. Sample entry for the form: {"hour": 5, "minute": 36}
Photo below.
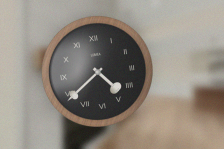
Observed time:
{"hour": 4, "minute": 39}
